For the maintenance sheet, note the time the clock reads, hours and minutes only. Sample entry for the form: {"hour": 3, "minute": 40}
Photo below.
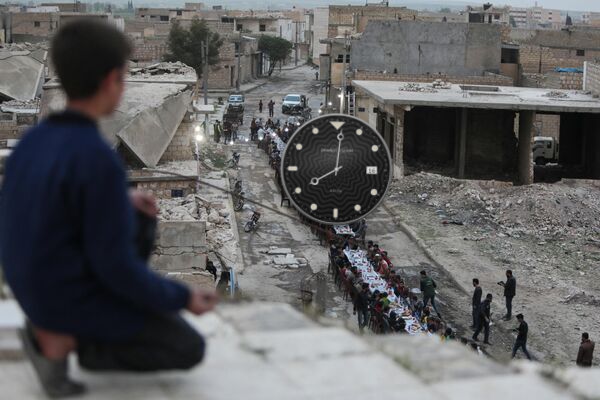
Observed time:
{"hour": 8, "minute": 1}
